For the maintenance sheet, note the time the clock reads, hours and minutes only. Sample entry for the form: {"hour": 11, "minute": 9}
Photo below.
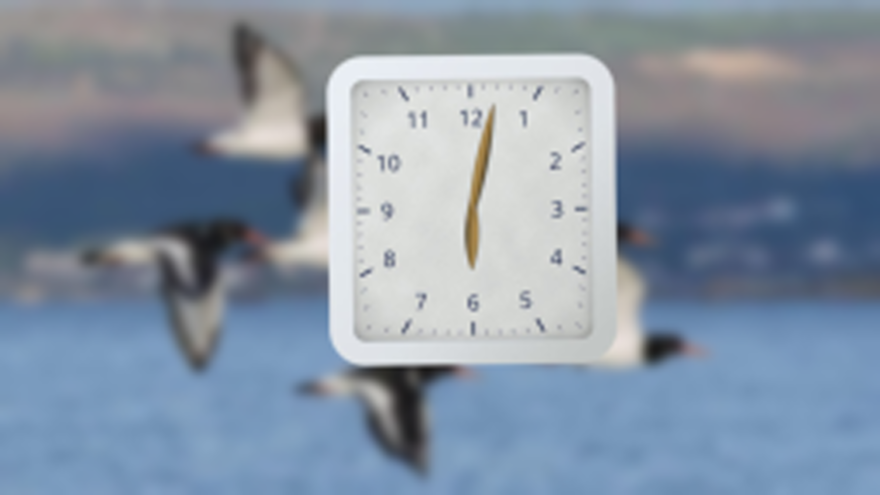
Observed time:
{"hour": 6, "minute": 2}
